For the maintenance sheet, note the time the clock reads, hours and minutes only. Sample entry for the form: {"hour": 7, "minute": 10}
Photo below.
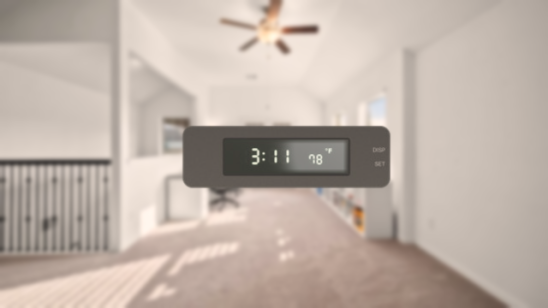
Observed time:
{"hour": 3, "minute": 11}
